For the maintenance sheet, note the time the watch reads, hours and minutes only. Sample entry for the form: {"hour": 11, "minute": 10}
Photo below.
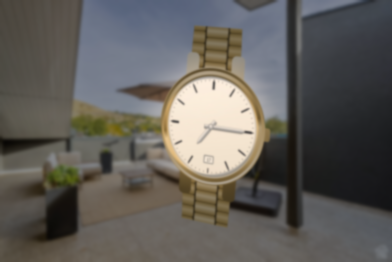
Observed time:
{"hour": 7, "minute": 15}
